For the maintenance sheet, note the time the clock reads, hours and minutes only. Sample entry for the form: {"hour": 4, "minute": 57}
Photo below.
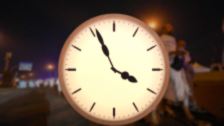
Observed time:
{"hour": 3, "minute": 56}
